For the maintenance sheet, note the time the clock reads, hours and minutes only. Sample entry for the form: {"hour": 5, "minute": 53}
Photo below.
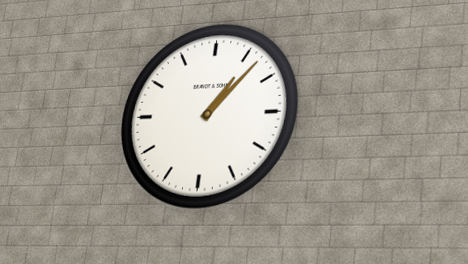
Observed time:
{"hour": 1, "minute": 7}
